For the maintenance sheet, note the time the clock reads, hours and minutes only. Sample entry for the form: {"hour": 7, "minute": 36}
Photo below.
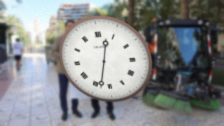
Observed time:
{"hour": 12, "minute": 33}
